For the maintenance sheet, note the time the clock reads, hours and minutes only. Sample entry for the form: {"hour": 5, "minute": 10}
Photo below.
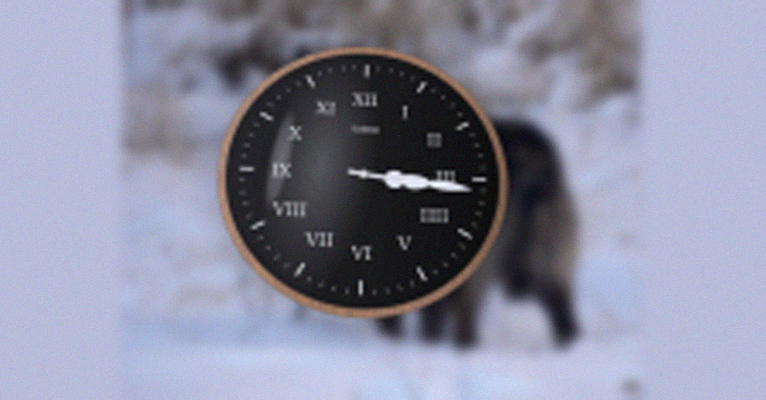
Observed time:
{"hour": 3, "minute": 16}
